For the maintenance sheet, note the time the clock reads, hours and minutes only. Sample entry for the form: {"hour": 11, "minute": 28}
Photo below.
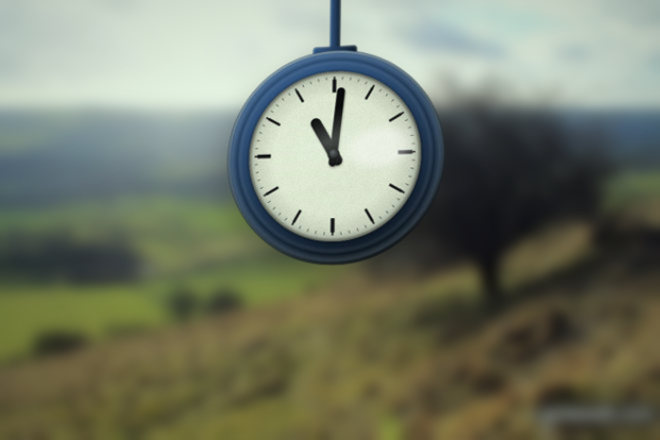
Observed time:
{"hour": 11, "minute": 1}
